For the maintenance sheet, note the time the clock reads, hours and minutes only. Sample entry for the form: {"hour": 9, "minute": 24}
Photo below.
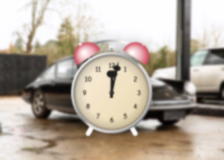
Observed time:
{"hour": 12, "minute": 2}
